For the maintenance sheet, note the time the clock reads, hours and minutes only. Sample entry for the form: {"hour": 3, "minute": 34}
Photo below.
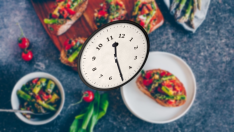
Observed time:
{"hour": 11, "minute": 25}
